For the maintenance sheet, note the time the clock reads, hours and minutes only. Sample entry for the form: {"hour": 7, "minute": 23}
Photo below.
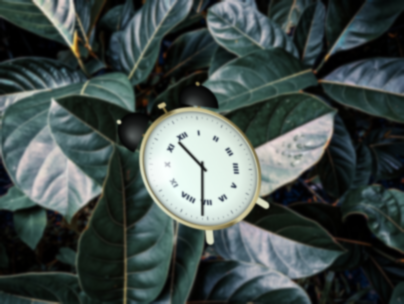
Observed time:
{"hour": 11, "minute": 36}
